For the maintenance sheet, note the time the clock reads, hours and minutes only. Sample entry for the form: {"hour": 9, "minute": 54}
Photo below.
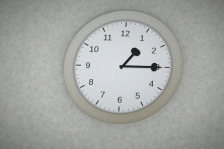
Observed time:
{"hour": 1, "minute": 15}
